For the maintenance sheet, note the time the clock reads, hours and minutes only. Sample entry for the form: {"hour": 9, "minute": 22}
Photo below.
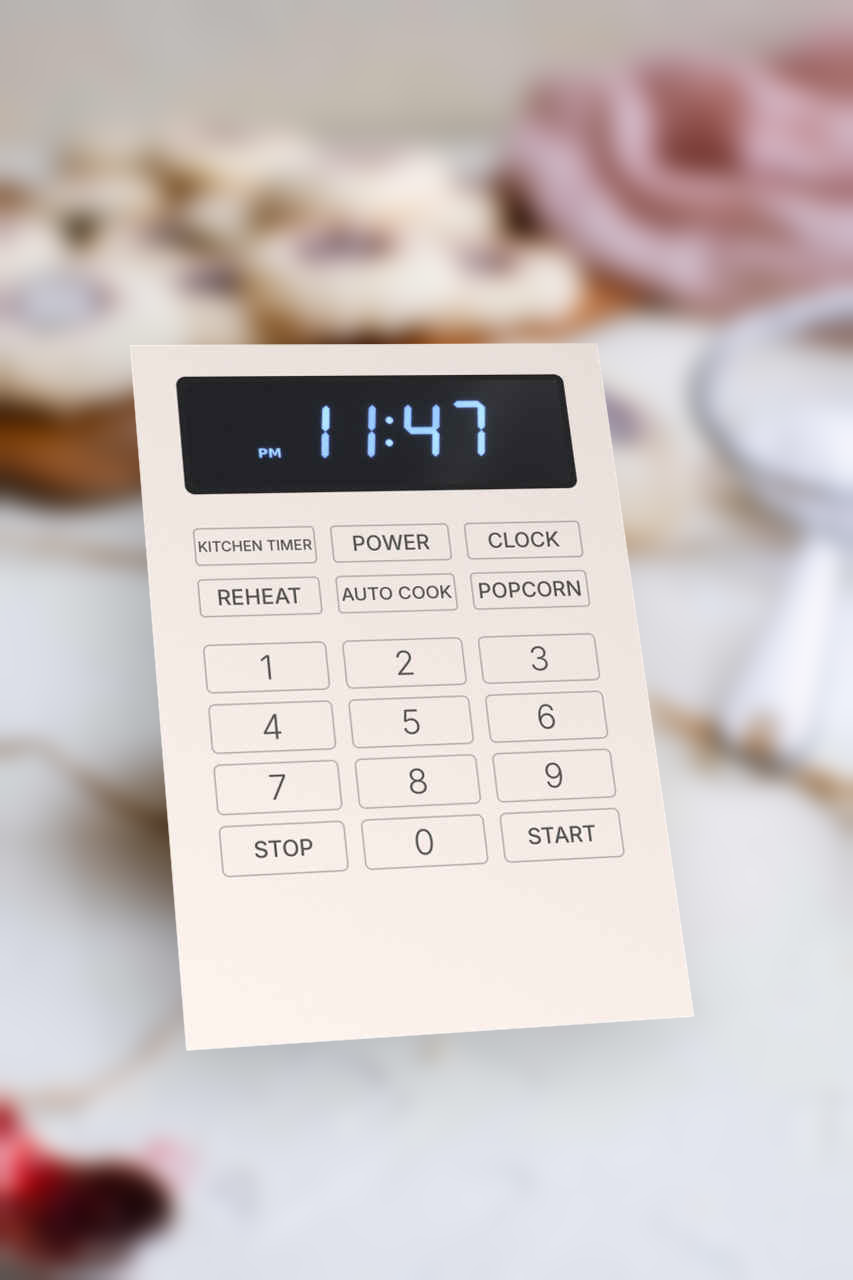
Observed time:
{"hour": 11, "minute": 47}
